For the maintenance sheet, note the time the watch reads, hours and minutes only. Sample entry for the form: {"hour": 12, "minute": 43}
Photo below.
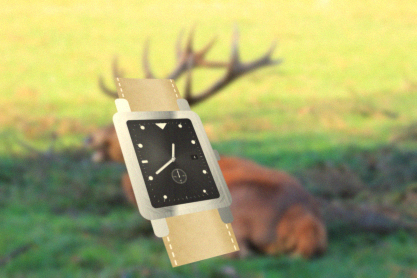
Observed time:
{"hour": 12, "minute": 40}
